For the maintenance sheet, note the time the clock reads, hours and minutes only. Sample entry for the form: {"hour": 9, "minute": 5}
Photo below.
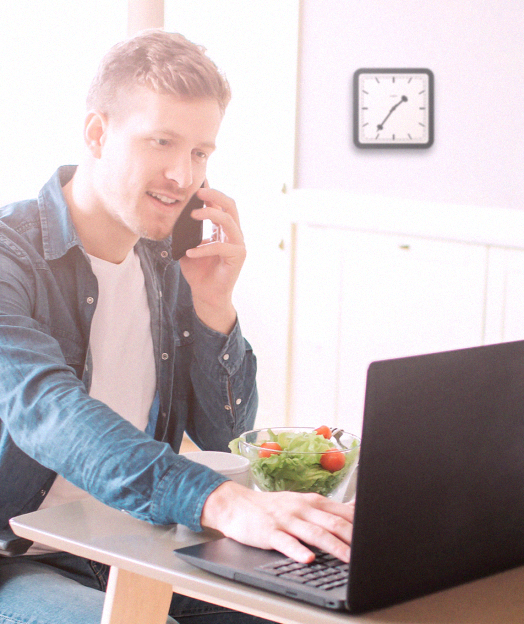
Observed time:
{"hour": 1, "minute": 36}
